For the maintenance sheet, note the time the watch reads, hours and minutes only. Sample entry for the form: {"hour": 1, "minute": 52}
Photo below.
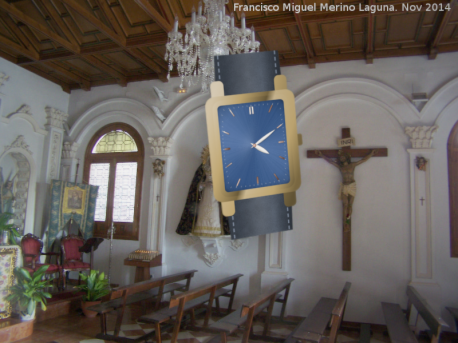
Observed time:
{"hour": 4, "minute": 10}
